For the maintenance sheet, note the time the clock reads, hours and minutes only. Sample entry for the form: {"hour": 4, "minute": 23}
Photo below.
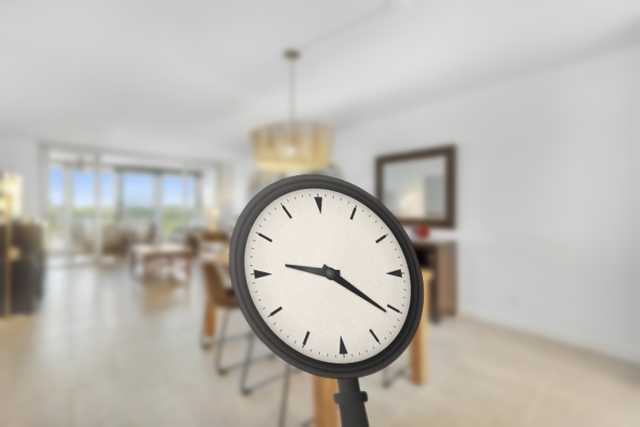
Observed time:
{"hour": 9, "minute": 21}
